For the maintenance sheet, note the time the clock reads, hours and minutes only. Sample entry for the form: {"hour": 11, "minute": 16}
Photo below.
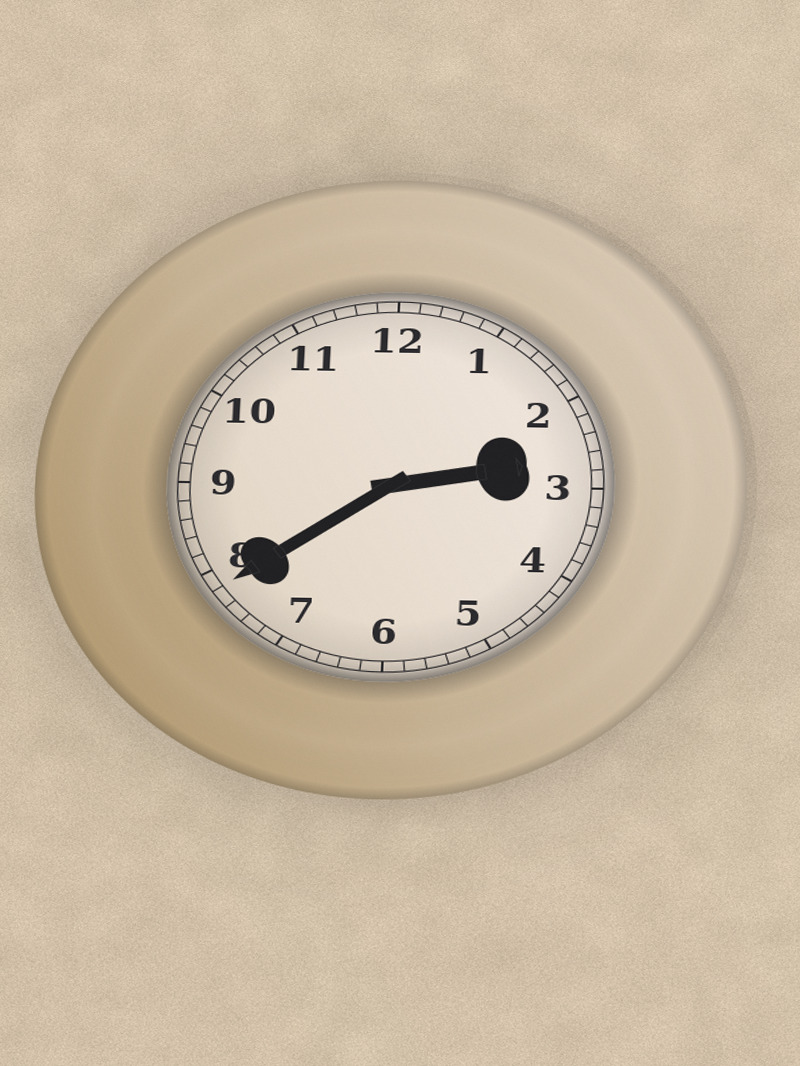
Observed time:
{"hour": 2, "minute": 39}
